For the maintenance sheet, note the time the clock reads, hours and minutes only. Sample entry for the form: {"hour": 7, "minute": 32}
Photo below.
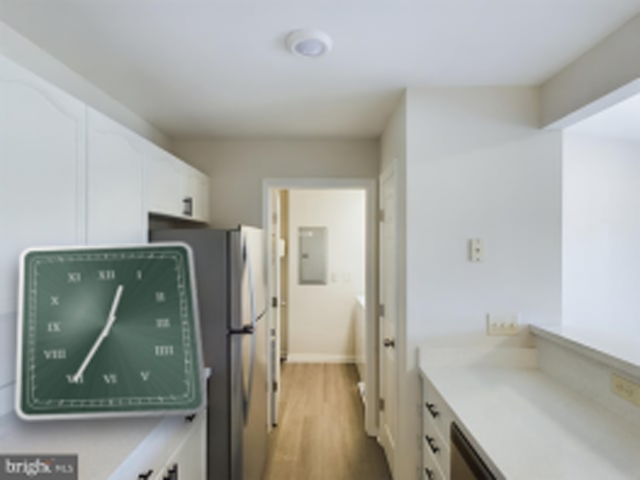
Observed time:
{"hour": 12, "minute": 35}
